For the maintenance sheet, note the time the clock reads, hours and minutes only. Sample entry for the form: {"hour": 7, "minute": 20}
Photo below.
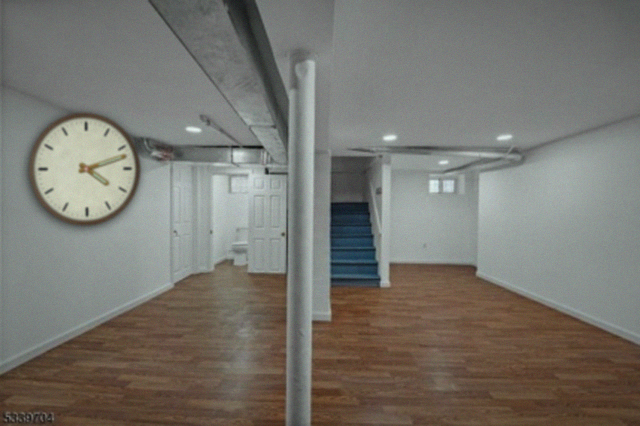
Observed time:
{"hour": 4, "minute": 12}
